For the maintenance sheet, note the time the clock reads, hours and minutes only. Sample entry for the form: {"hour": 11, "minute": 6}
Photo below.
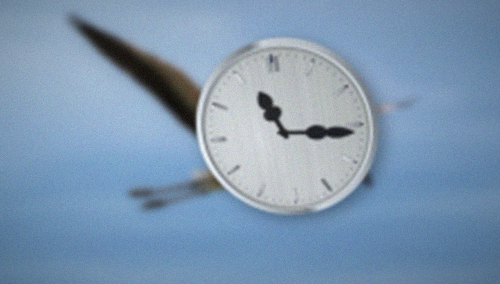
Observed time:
{"hour": 11, "minute": 16}
